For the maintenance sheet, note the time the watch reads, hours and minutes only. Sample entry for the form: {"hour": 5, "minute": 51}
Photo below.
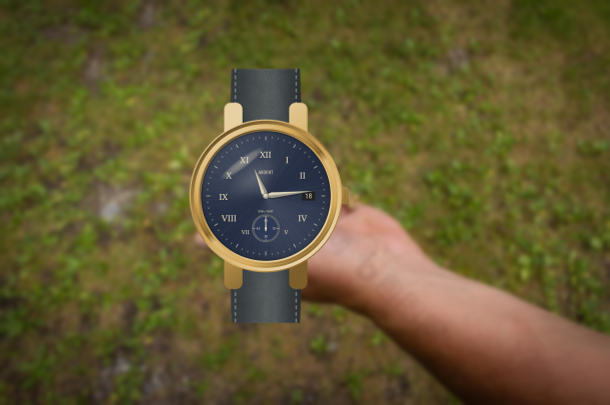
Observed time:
{"hour": 11, "minute": 14}
